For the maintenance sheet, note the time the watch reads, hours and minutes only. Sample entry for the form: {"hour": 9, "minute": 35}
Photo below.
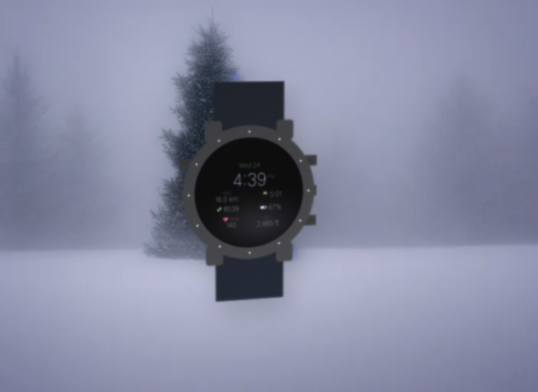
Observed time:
{"hour": 4, "minute": 39}
